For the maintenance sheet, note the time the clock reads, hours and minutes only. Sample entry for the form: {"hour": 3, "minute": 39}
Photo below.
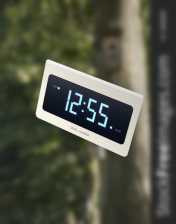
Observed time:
{"hour": 12, "minute": 55}
